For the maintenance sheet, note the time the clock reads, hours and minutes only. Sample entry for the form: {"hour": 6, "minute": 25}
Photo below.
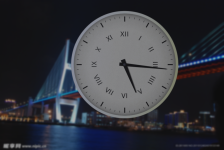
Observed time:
{"hour": 5, "minute": 16}
